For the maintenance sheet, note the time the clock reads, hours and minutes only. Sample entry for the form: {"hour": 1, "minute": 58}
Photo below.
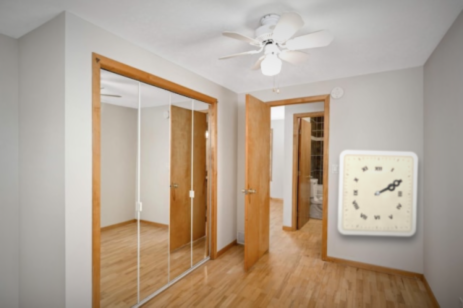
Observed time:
{"hour": 2, "minute": 10}
